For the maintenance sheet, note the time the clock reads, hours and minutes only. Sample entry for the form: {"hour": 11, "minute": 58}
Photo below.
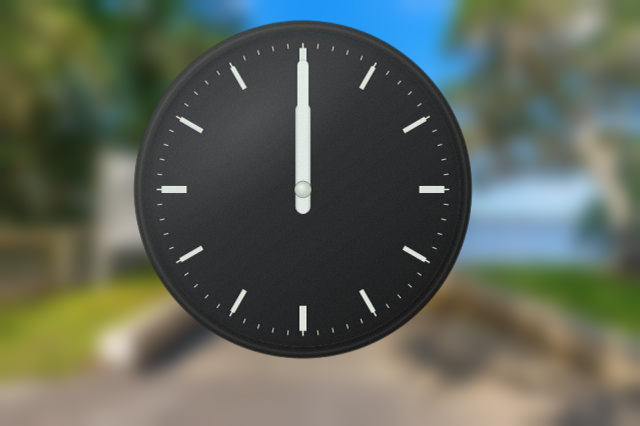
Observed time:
{"hour": 12, "minute": 0}
